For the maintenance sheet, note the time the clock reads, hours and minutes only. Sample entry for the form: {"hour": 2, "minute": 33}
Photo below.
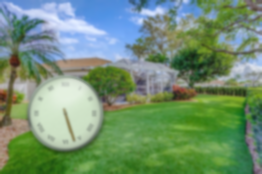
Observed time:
{"hour": 5, "minute": 27}
